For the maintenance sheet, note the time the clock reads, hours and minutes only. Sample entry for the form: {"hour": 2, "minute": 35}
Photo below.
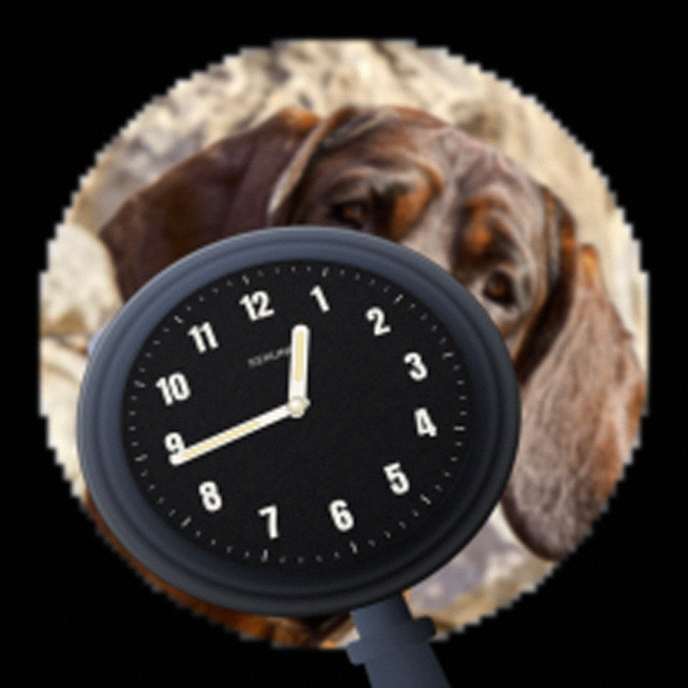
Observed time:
{"hour": 12, "minute": 44}
